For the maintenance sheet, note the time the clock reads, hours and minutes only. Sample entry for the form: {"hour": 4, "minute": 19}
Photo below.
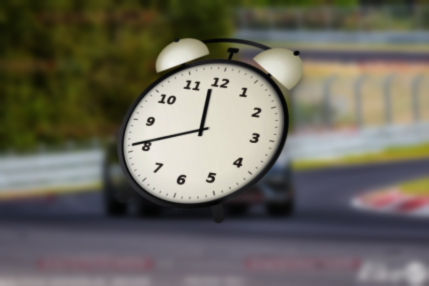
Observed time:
{"hour": 11, "minute": 41}
